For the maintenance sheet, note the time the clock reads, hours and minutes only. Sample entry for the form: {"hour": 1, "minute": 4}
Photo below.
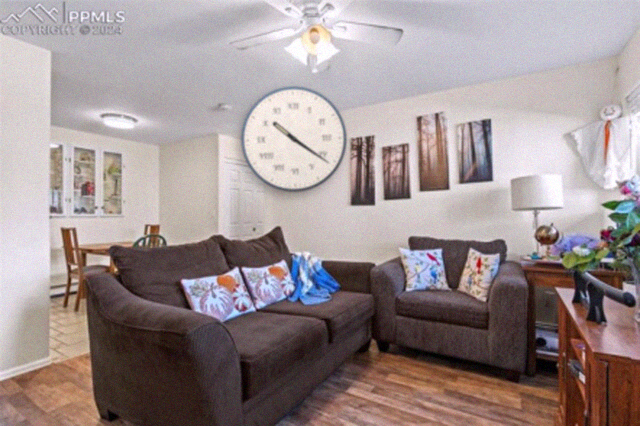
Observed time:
{"hour": 10, "minute": 21}
